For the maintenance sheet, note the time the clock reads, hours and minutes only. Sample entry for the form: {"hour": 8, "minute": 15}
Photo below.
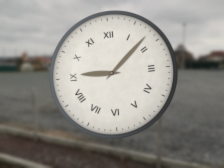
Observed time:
{"hour": 9, "minute": 8}
